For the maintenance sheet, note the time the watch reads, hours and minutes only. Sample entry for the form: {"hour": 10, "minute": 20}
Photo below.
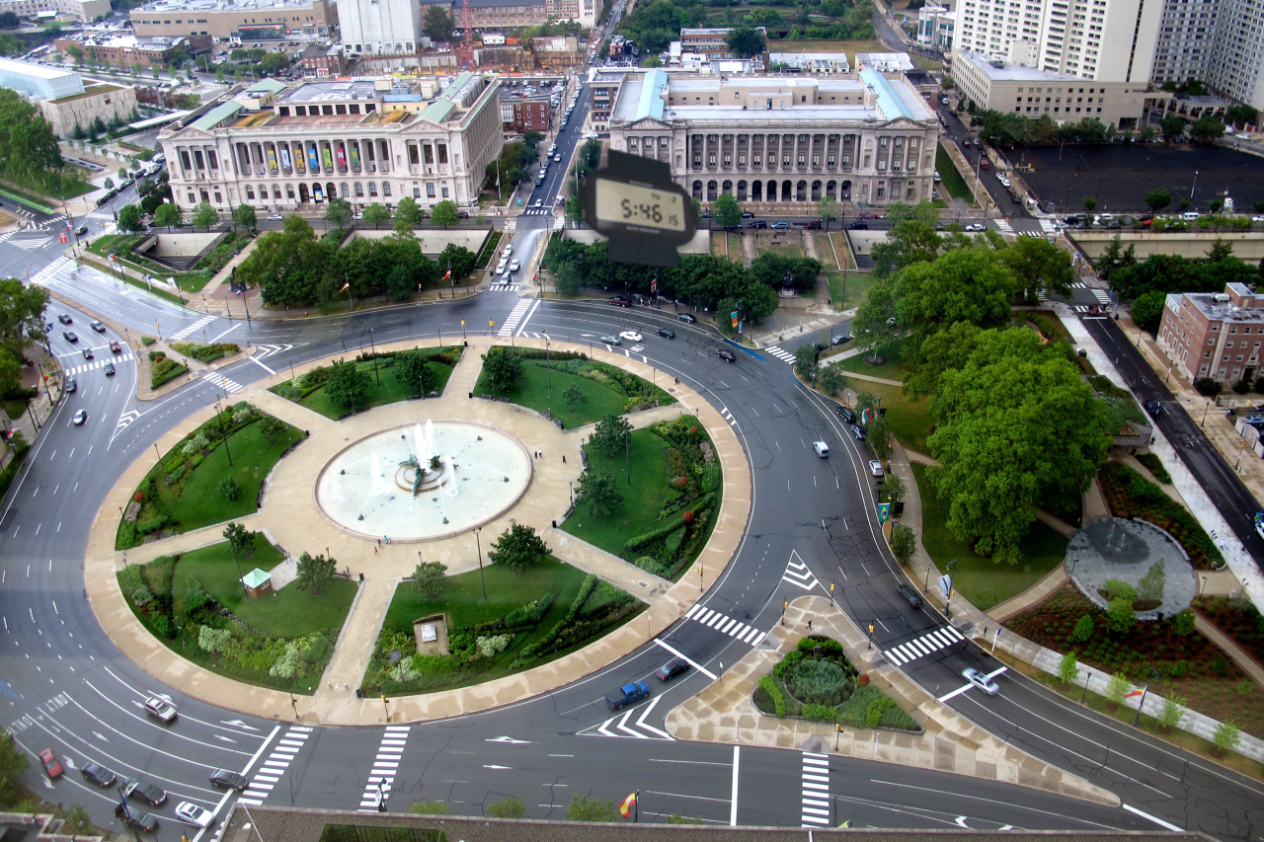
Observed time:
{"hour": 5, "minute": 46}
